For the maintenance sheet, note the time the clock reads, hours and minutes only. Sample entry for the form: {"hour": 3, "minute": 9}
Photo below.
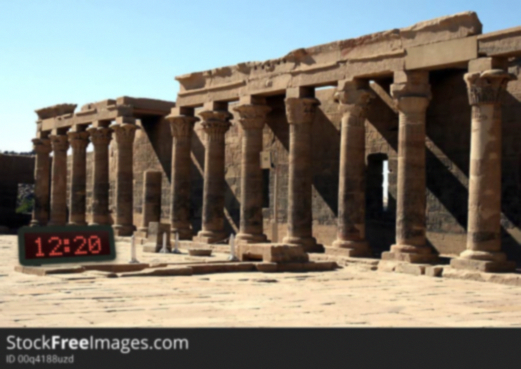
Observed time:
{"hour": 12, "minute": 20}
